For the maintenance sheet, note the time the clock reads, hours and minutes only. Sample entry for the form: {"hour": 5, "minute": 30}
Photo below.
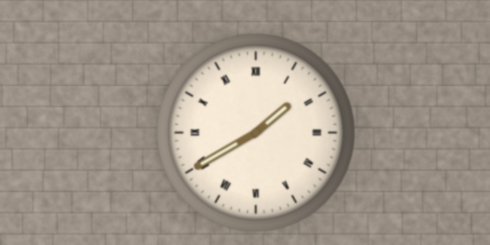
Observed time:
{"hour": 1, "minute": 40}
